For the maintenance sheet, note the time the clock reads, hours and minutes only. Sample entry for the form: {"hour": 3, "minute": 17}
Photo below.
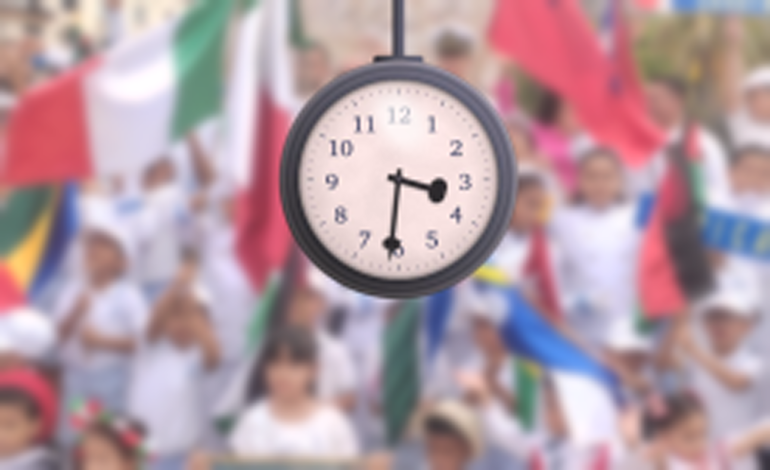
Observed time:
{"hour": 3, "minute": 31}
